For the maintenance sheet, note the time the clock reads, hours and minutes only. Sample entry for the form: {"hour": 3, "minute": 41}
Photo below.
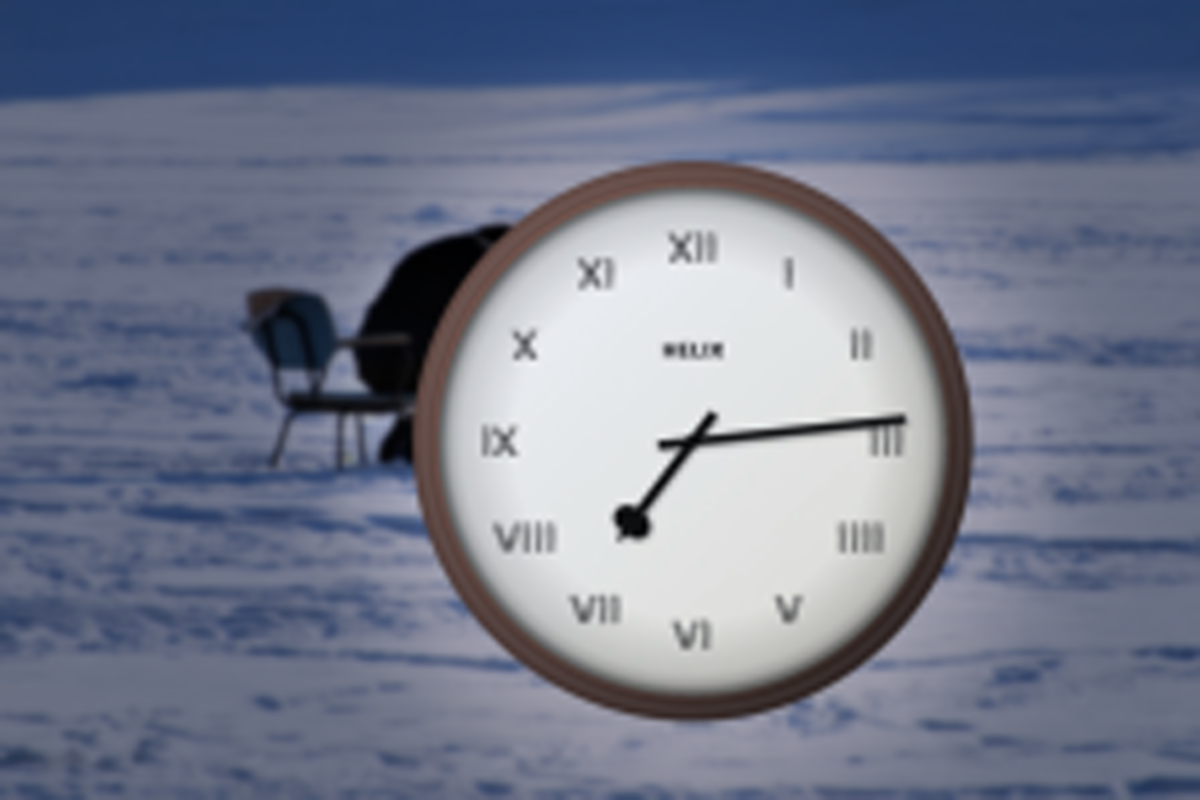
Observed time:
{"hour": 7, "minute": 14}
